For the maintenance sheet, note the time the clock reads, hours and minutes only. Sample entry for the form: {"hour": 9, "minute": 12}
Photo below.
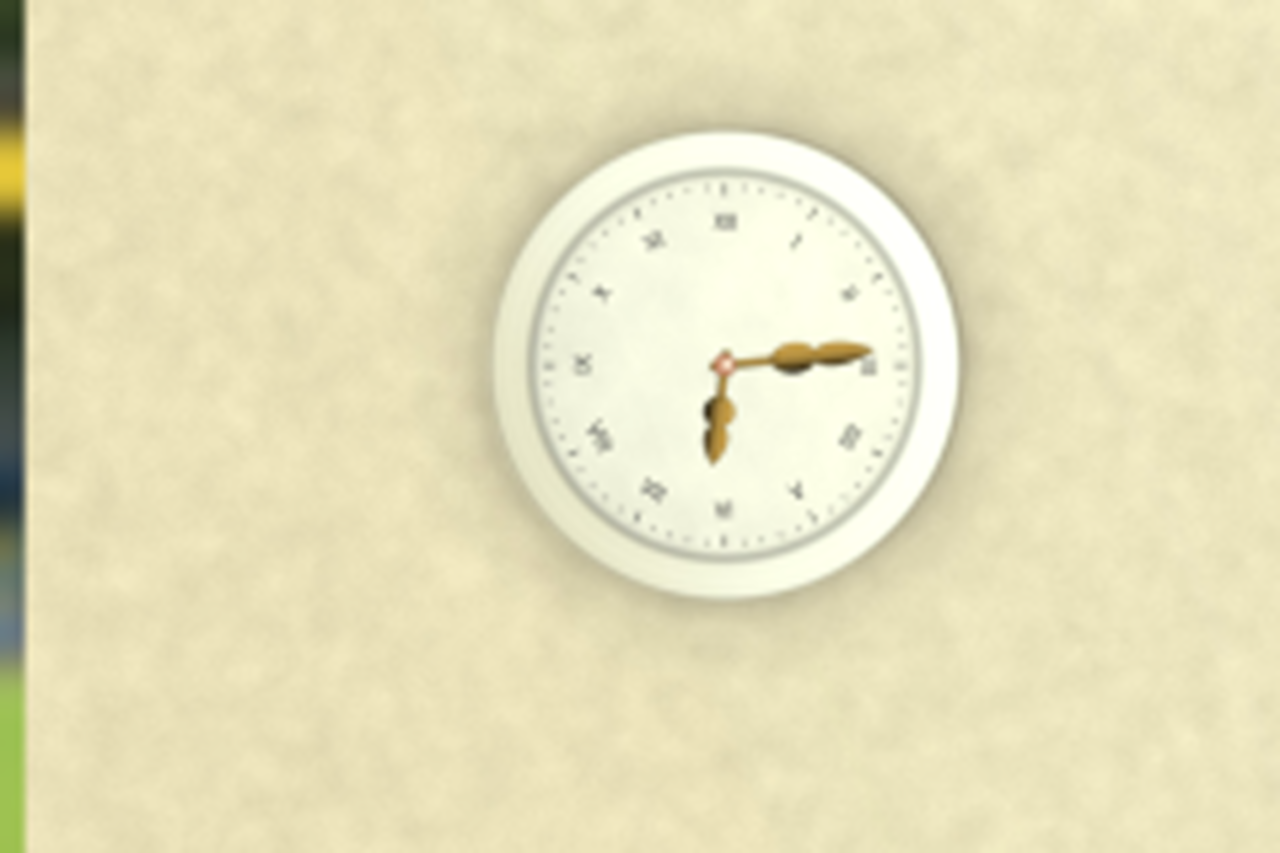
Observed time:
{"hour": 6, "minute": 14}
